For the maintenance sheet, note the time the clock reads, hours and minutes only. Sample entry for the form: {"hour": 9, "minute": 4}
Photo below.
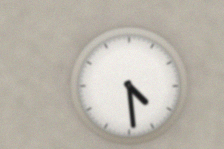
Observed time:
{"hour": 4, "minute": 29}
